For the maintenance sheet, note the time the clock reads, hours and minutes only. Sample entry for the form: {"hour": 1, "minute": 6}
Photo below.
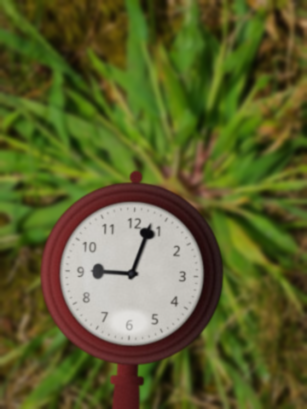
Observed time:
{"hour": 9, "minute": 3}
